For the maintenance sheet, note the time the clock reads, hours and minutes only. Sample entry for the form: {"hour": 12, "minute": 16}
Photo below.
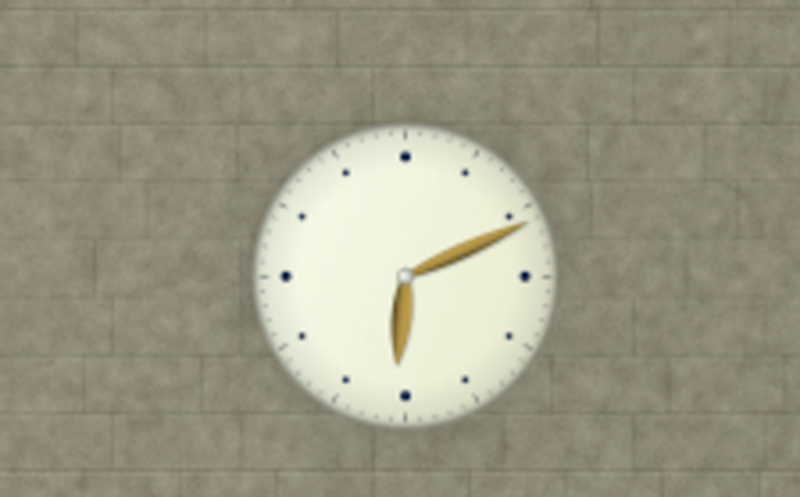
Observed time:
{"hour": 6, "minute": 11}
